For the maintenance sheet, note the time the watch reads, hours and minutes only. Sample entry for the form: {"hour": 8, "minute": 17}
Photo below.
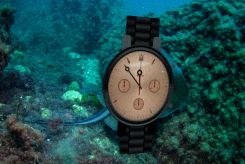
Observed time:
{"hour": 11, "minute": 53}
